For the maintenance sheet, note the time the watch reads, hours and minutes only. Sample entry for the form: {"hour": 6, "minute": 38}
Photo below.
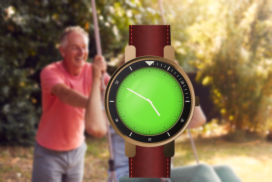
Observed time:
{"hour": 4, "minute": 50}
